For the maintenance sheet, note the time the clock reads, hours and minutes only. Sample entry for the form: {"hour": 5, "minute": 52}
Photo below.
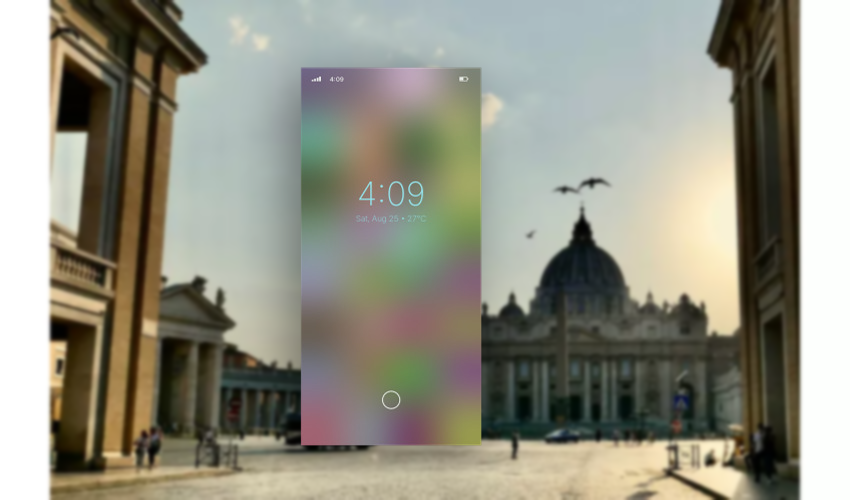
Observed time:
{"hour": 4, "minute": 9}
